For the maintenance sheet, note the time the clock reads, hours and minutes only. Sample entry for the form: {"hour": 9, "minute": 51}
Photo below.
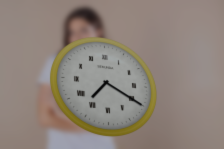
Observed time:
{"hour": 7, "minute": 20}
